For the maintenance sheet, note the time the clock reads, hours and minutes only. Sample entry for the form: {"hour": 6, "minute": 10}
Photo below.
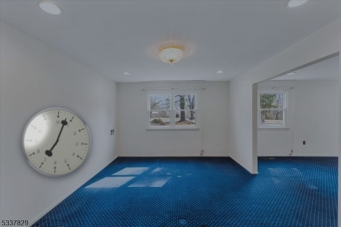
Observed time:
{"hour": 7, "minute": 3}
